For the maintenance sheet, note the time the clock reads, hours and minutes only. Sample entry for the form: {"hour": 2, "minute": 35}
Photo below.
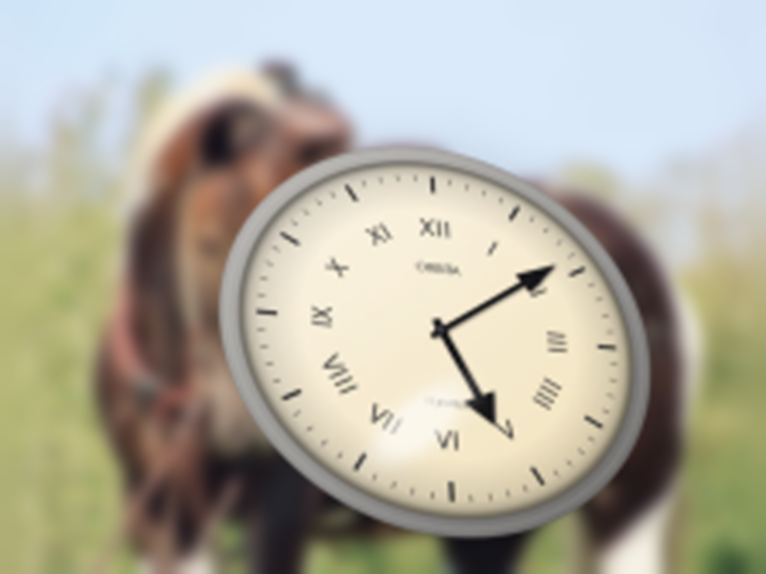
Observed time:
{"hour": 5, "minute": 9}
